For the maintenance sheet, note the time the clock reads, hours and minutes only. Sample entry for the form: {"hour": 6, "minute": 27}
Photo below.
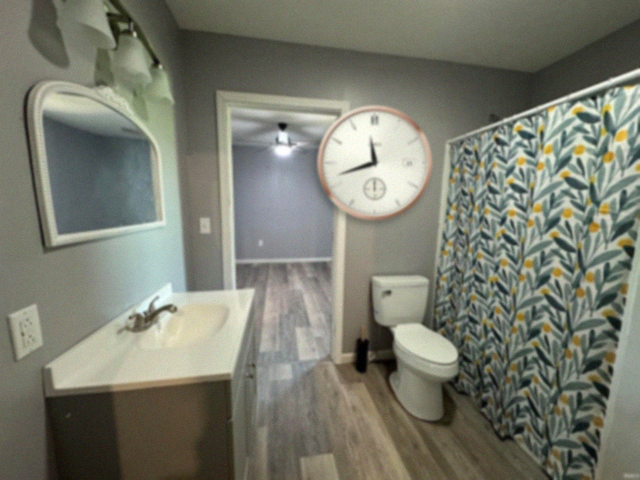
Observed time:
{"hour": 11, "minute": 42}
